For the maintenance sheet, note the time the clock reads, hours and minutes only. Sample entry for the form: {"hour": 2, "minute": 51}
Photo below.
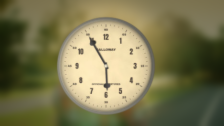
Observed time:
{"hour": 5, "minute": 55}
